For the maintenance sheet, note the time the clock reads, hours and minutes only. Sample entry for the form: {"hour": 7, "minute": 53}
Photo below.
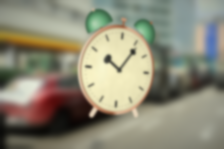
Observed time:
{"hour": 10, "minute": 6}
